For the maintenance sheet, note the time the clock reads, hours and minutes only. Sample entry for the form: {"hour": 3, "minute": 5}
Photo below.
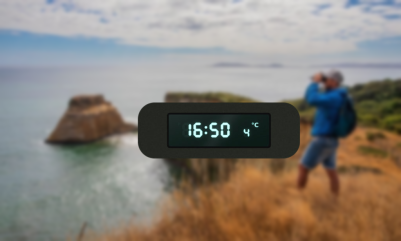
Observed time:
{"hour": 16, "minute": 50}
